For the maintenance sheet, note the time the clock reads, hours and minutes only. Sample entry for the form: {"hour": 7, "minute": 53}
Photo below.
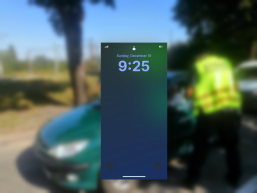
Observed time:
{"hour": 9, "minute": 25}
